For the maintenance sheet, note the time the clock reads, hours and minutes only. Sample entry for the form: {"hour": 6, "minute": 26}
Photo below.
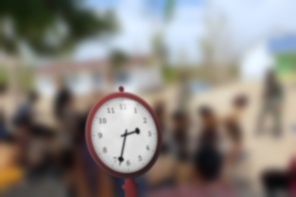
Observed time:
{"hour": 2, "minute": 33}
